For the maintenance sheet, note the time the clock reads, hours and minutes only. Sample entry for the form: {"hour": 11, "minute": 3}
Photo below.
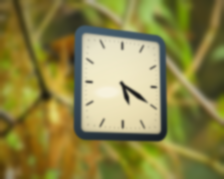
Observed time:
{"hour": 5, "minute": 20}
